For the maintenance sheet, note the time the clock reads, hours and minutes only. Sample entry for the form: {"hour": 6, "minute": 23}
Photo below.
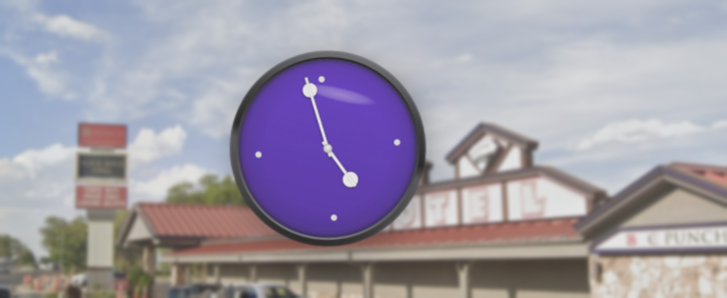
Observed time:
{"hour": 4, "minute": 58}
